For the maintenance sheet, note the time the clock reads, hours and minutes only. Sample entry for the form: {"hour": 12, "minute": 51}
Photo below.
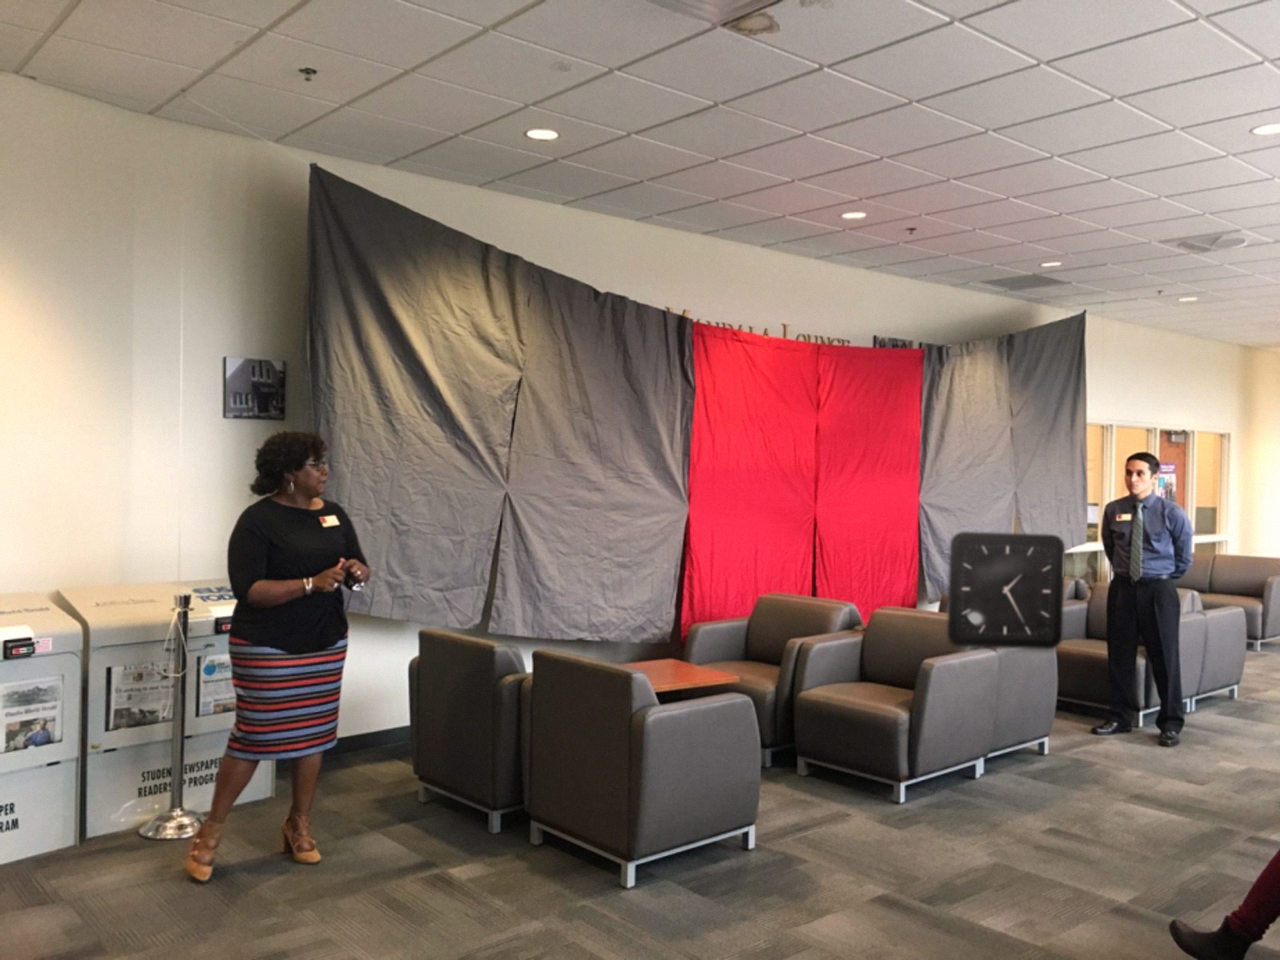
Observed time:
{"hour": 1, "minute": 25}
